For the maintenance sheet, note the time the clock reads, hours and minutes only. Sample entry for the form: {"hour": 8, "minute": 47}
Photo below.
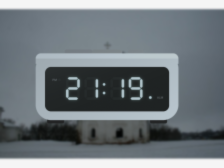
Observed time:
{"hour": 21, "minute": 19}
